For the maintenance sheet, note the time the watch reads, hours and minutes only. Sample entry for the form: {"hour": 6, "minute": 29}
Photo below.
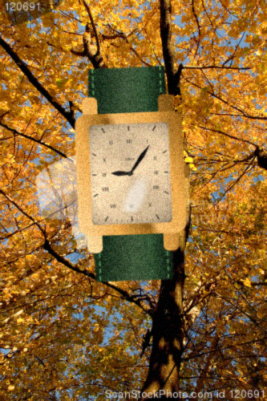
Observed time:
{"hour": 9, "minute": 6}
